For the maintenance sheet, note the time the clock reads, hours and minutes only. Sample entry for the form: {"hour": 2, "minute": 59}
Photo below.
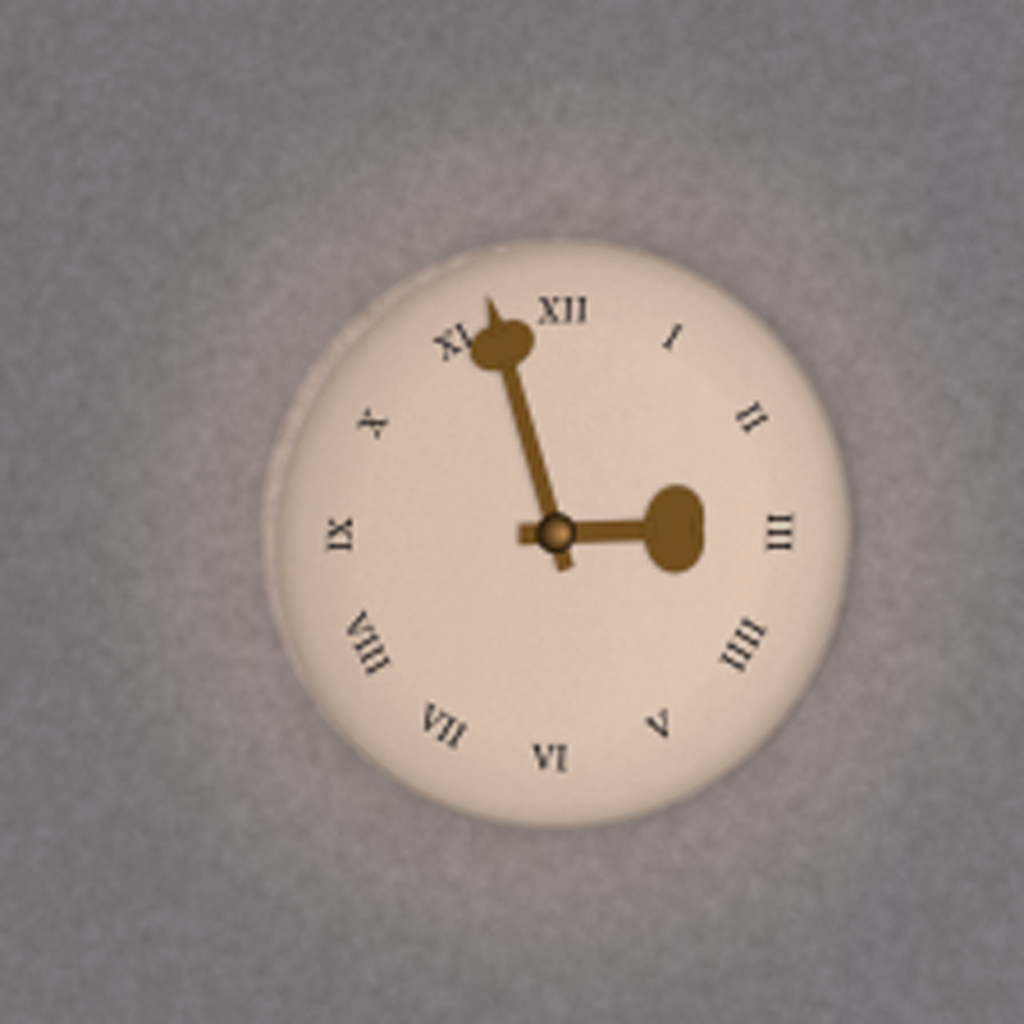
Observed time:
{"hour": 2, "minute": 57}
